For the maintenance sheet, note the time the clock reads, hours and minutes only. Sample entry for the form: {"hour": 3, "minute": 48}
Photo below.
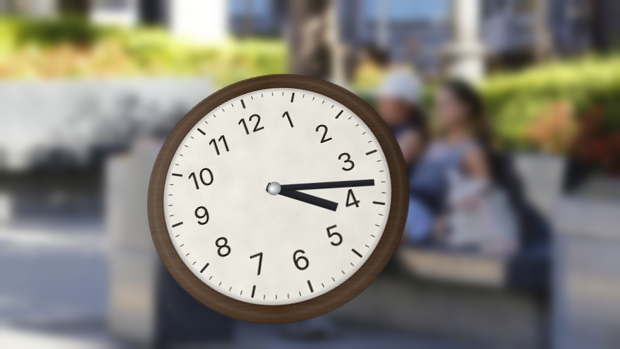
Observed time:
{"hour": 4, "minute": 18}
